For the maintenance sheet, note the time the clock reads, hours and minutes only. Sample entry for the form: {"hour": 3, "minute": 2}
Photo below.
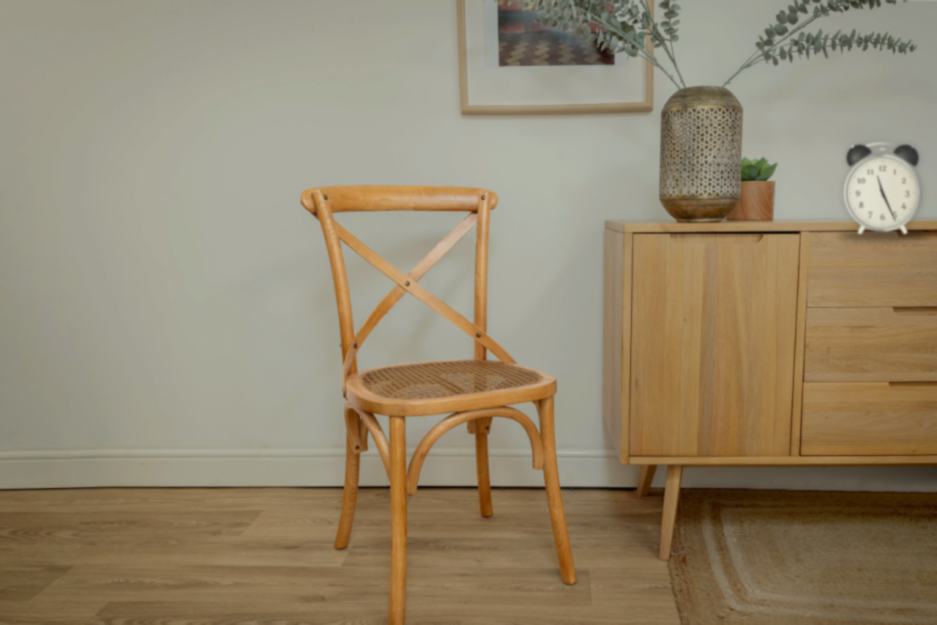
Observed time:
{"hour": 11, "minute": 26}
